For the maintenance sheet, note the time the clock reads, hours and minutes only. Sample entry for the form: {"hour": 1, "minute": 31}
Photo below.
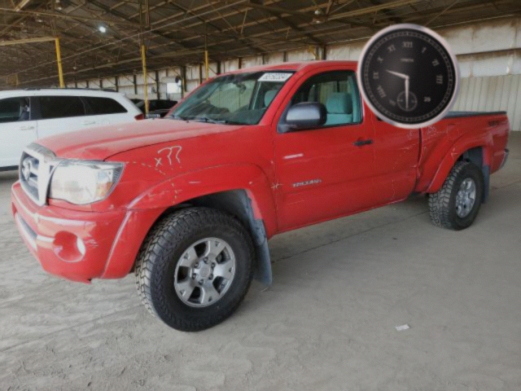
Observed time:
{"hour": 9, "minute": 30}
